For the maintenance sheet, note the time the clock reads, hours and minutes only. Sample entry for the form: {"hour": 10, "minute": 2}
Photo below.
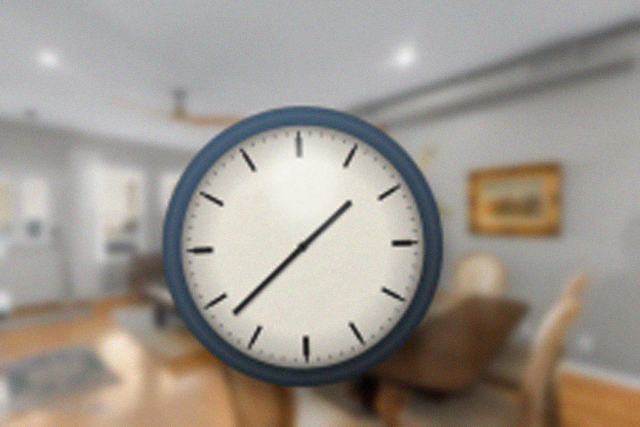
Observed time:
{"hour": 1, "minute": 38}
